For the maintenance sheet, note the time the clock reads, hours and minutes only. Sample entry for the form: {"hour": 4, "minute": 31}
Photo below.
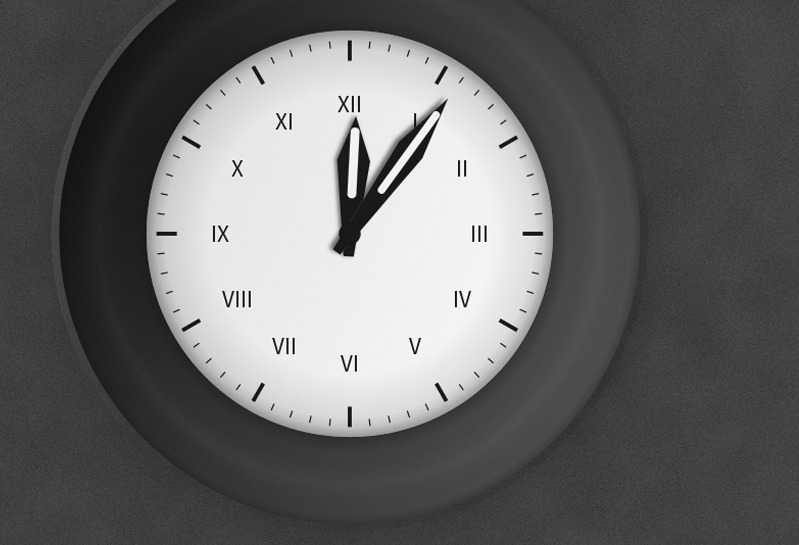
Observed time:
{"hour": 12, "minute": 6}
